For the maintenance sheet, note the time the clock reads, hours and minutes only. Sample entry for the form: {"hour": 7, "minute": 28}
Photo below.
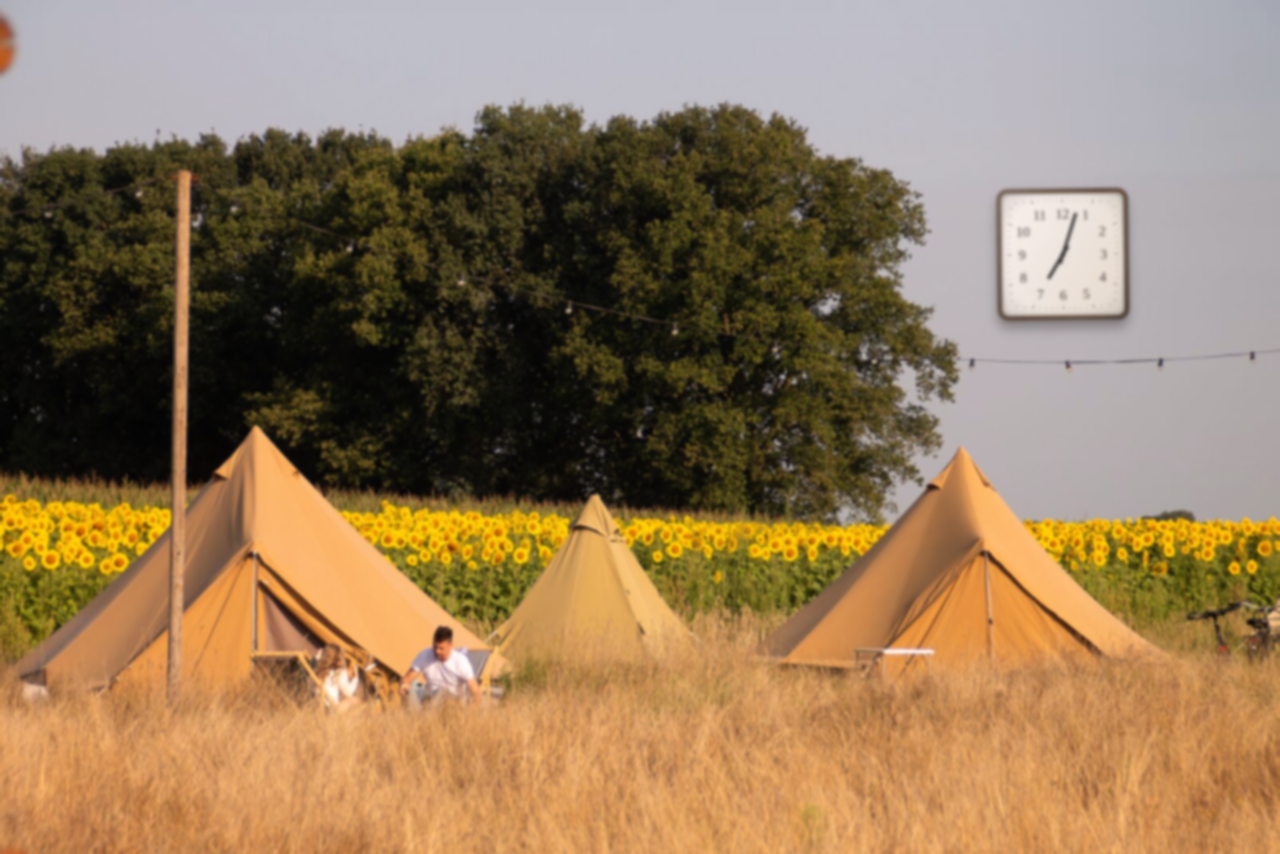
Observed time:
{"hour": 7, "minute": 3}
